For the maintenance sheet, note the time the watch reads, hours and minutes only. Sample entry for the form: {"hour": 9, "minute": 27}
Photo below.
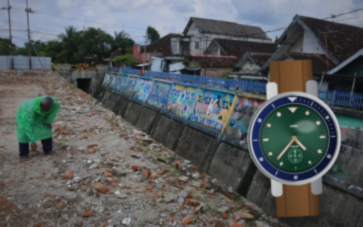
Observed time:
{"hour": 4, "minute": 37}
